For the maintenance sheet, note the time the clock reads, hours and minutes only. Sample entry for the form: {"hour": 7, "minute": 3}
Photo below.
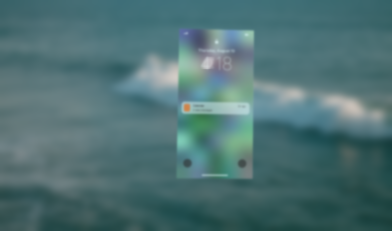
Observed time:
{"hour": 4, "minute": 18}
